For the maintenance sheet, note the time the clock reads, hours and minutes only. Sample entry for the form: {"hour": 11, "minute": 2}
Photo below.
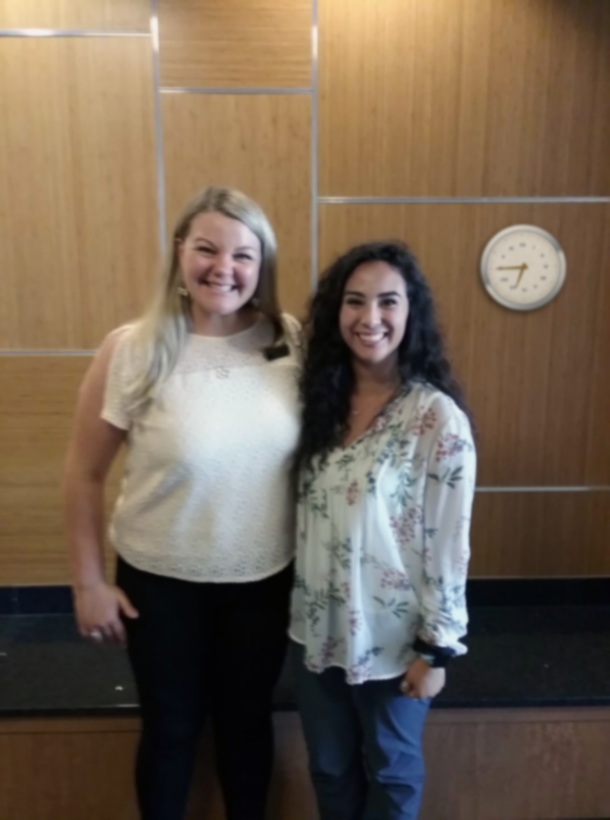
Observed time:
{"hour": 6, "minute": 45}
